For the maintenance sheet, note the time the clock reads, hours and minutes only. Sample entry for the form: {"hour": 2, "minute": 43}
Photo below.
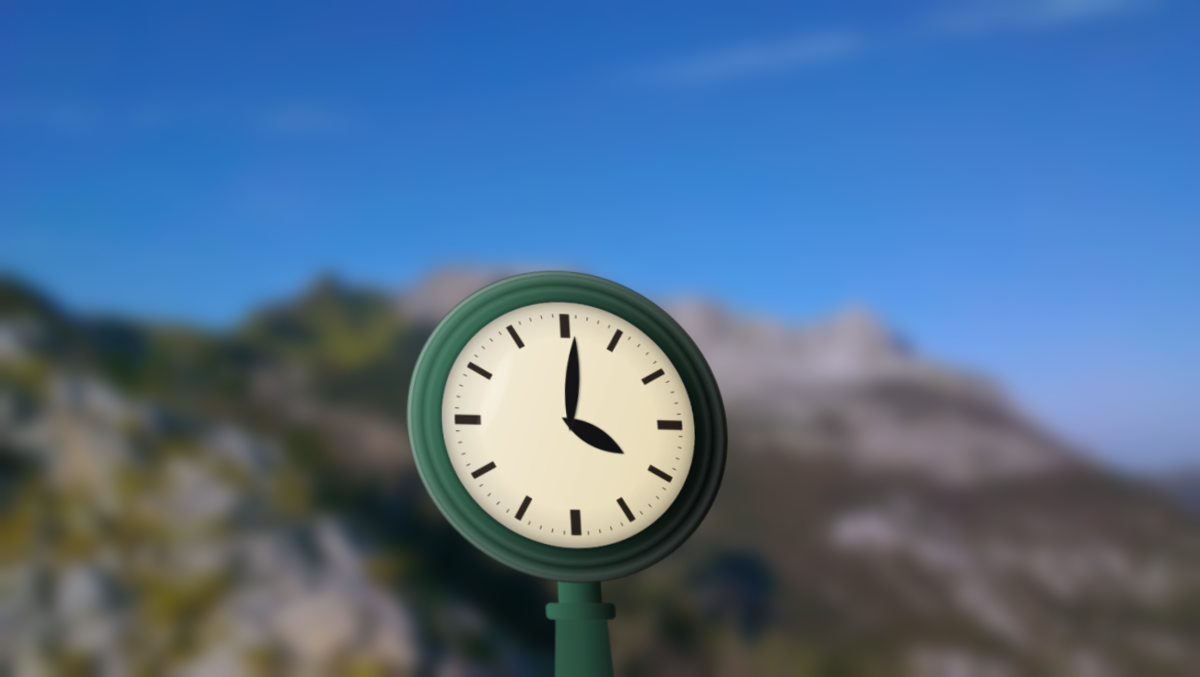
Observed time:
{"hour": 4, "minute": 1}
